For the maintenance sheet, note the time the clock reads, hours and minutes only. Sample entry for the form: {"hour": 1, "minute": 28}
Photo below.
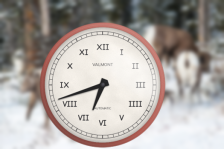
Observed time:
{"hour": 6, "minute": 42}
